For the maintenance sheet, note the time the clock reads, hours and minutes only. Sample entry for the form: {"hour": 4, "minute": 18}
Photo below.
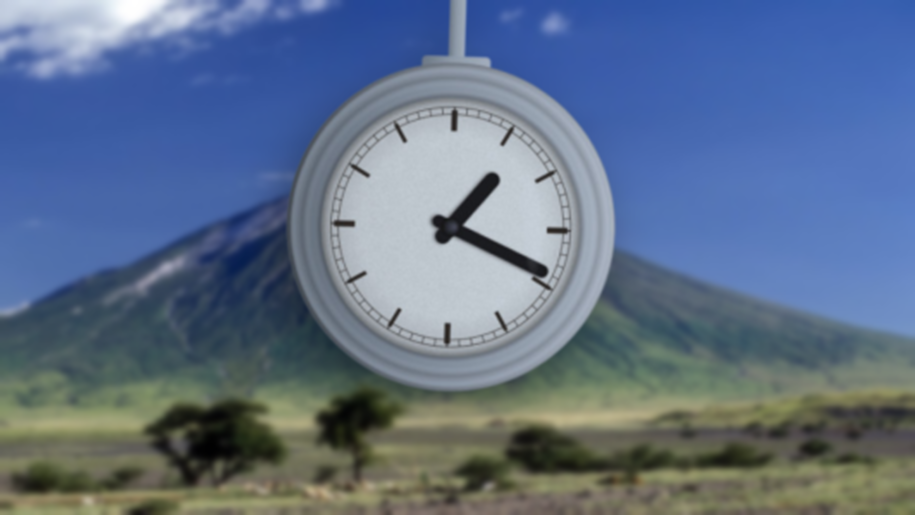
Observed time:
{"hour": 1, "minute": 19}
